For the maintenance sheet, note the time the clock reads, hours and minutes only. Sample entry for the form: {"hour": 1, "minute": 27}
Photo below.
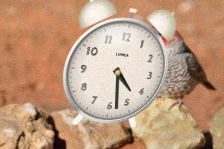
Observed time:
{"hour": 4, "minute": 28}
